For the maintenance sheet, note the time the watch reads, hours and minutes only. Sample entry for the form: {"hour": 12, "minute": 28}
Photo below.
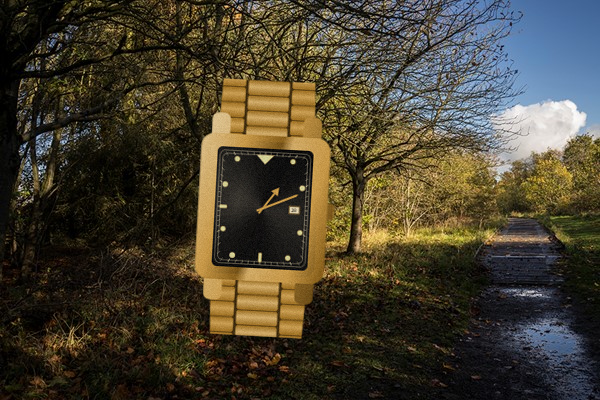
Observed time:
{"hour": 1, "minute": 11}
